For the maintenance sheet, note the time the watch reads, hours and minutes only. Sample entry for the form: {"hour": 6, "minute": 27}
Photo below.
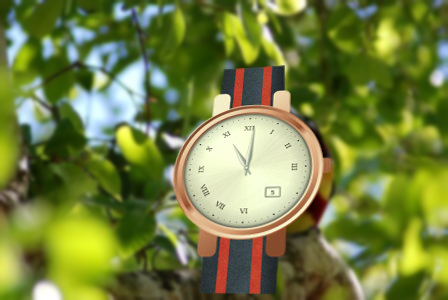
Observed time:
{"hour": 11, "minute": 1}
